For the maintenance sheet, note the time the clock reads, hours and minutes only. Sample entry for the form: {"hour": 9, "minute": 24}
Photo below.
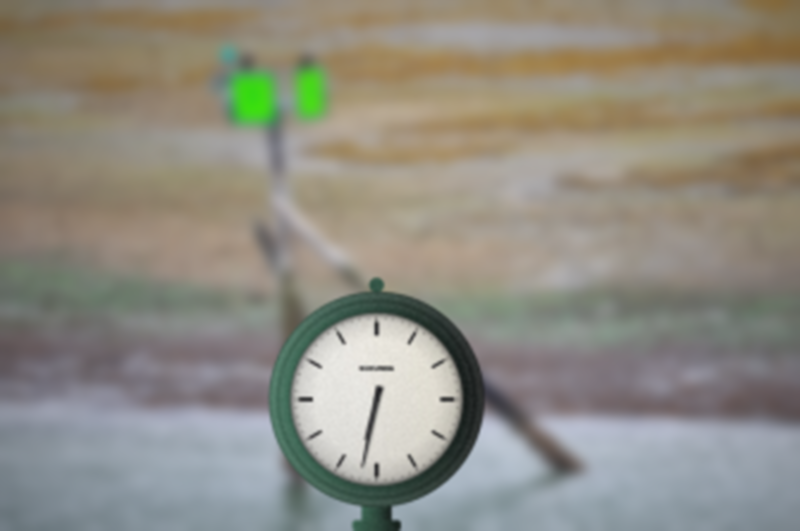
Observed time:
{"hour": 6, "minute": 32}
